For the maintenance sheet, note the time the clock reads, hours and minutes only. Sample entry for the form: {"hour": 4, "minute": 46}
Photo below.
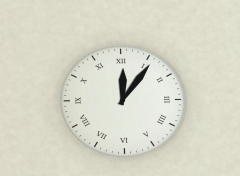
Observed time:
{"hour": 12, "minute": 6}
